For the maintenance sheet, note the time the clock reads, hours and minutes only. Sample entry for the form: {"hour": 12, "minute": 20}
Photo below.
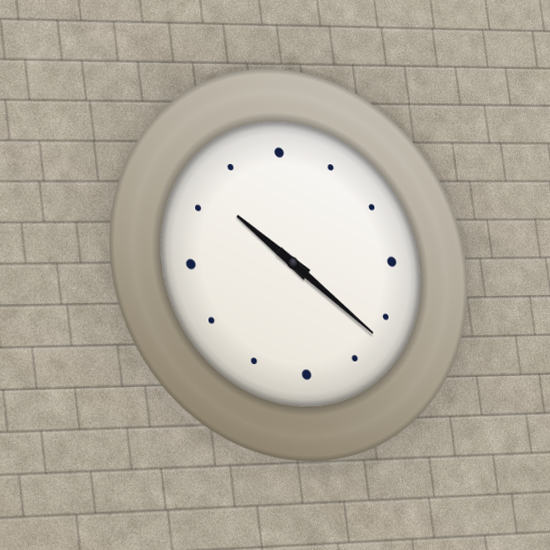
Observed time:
{"hour": 10, "minute": 22}
